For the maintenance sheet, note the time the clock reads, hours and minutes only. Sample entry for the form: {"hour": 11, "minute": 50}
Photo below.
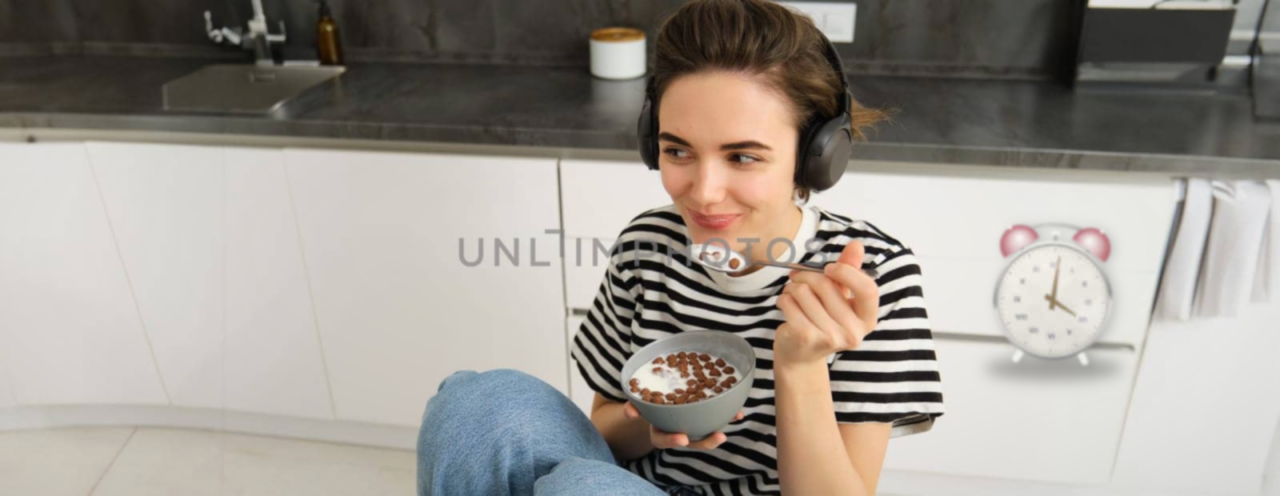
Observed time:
{"hour": 4, "minute": 1}
